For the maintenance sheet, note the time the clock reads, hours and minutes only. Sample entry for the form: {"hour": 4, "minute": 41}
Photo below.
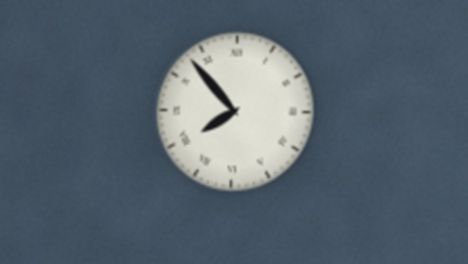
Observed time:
{"hour": 7, "minute": 53}
